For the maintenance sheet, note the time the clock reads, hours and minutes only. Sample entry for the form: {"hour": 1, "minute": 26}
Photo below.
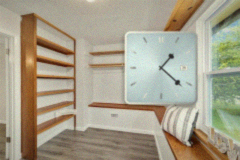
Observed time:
{"hour": 1, "minute": 22}
